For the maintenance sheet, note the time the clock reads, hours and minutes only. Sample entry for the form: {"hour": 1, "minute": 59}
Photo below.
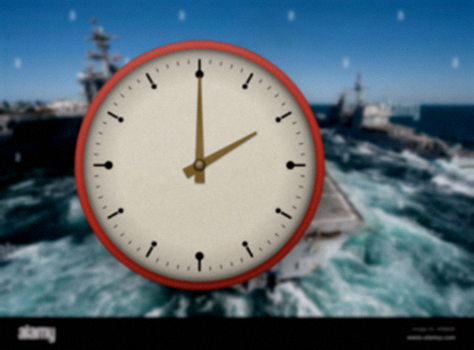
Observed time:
{"hour": 2, "minute": 0}
